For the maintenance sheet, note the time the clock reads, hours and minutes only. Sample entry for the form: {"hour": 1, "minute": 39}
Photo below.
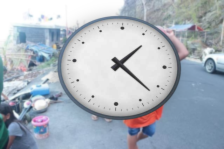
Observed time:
{"hour": 1, "minute": 22}
